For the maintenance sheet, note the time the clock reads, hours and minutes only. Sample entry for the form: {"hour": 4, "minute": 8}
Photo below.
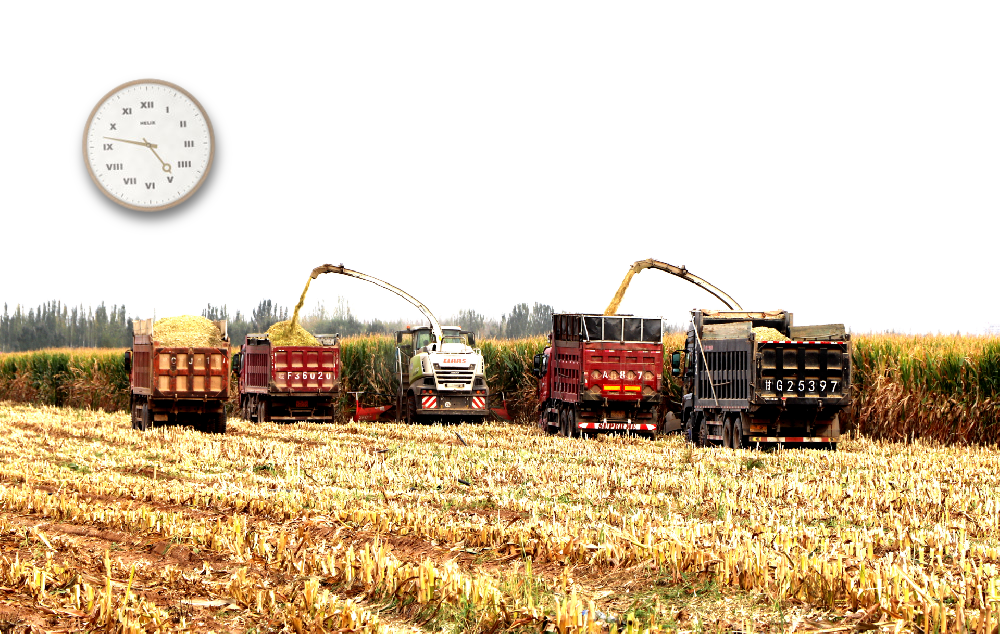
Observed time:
{"hour": 4, "minute": 47}
